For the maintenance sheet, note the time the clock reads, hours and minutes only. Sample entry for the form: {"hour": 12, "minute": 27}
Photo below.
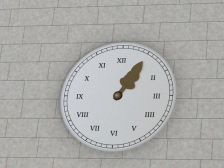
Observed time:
{"hour": 1, "minute": 5}
